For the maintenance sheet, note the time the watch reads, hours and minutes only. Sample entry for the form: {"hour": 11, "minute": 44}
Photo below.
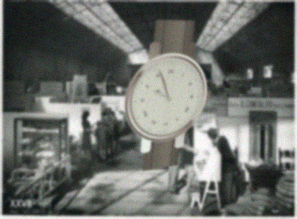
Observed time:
{"hour": 9, "minute": 56}
